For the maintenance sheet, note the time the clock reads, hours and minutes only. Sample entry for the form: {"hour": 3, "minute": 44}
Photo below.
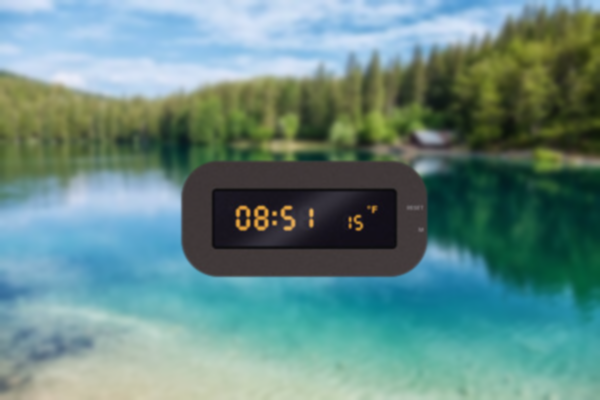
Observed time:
{"hour": 8, "minute": 51}
